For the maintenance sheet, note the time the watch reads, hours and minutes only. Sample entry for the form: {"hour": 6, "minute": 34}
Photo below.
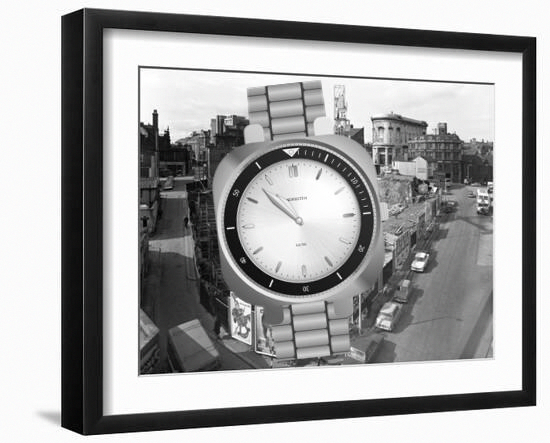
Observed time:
{"hour": 10, "minute": 53}
